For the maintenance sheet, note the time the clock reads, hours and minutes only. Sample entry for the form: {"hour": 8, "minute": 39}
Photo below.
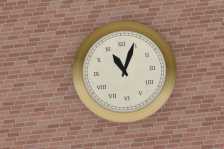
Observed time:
{"hour": 11, "minute": 4}
